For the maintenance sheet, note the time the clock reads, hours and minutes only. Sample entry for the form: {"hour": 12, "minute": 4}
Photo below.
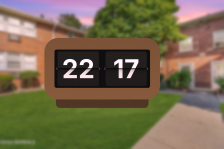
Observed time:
{"hour": 22, "minute": 17}
